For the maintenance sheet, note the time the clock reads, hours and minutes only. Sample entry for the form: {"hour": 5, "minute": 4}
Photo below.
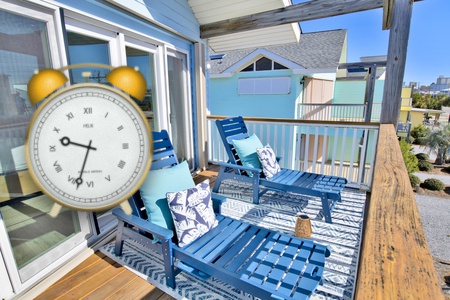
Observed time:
{"hour": 9, "minute": 33}
